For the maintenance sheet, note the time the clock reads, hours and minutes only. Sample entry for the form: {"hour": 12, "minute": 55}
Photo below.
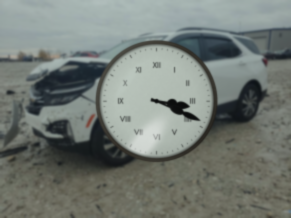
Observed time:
{"hour": 3, "minute": 19}
